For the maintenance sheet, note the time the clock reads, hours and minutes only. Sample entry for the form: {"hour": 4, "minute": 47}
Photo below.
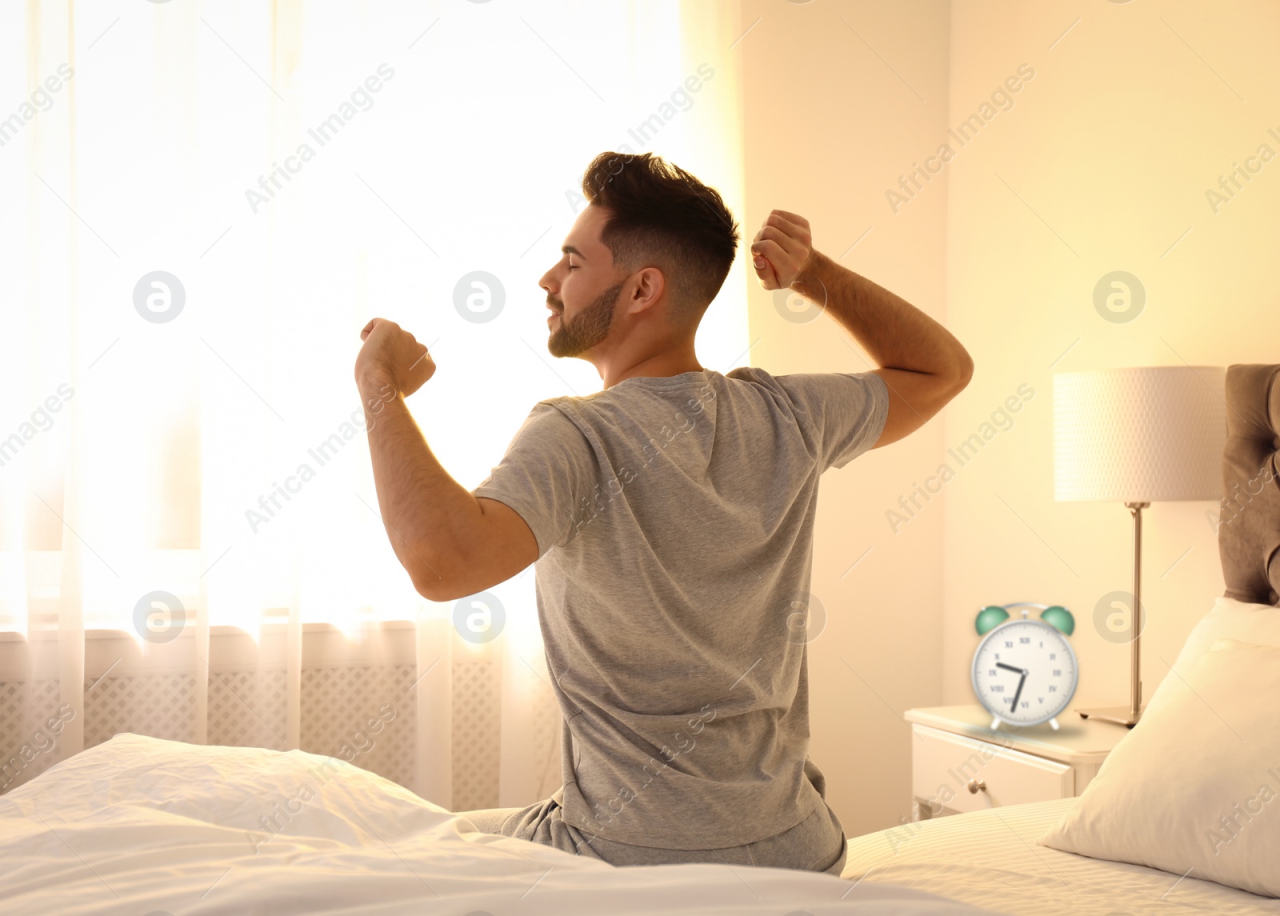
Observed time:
{"hour": 9, "minute": 33}
